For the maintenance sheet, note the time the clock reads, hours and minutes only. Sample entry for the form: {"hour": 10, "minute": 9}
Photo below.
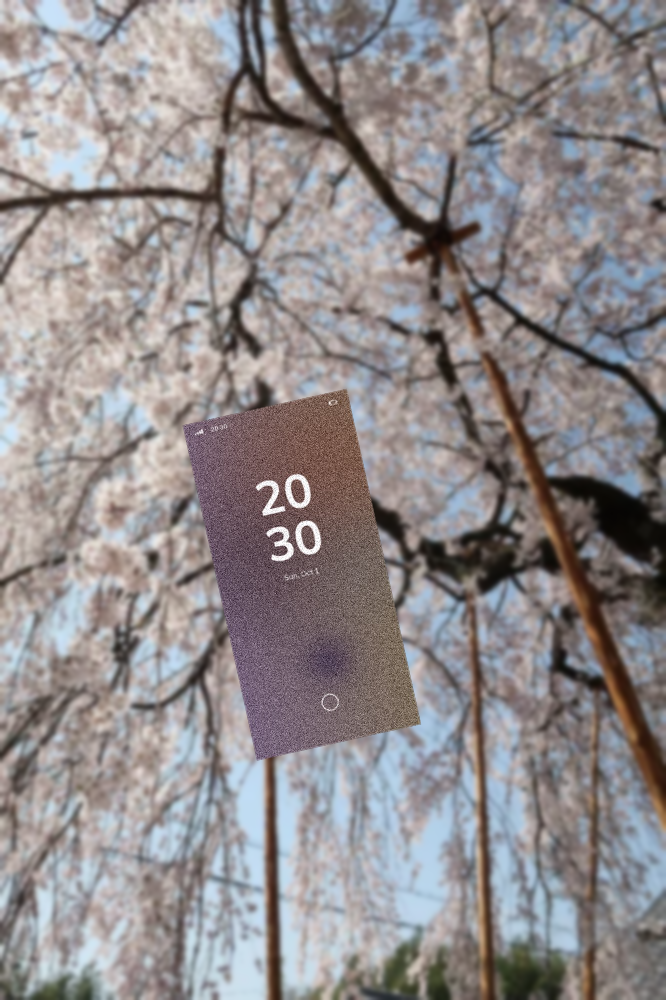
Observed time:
{"hour": 20, "minute": 30}
